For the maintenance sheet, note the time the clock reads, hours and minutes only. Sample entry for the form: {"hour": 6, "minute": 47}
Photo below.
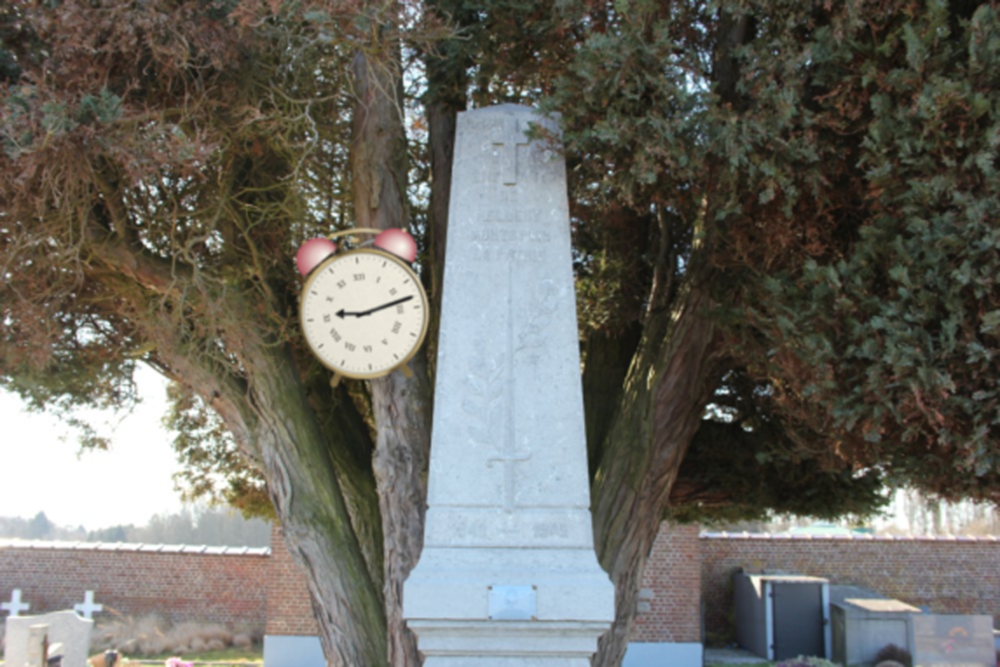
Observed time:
{"hour": 9, "minute": 13}
